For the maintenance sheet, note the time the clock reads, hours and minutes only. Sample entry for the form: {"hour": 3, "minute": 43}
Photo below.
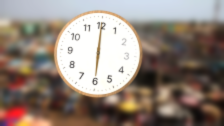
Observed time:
{"hour": 6, "minute": 0}
